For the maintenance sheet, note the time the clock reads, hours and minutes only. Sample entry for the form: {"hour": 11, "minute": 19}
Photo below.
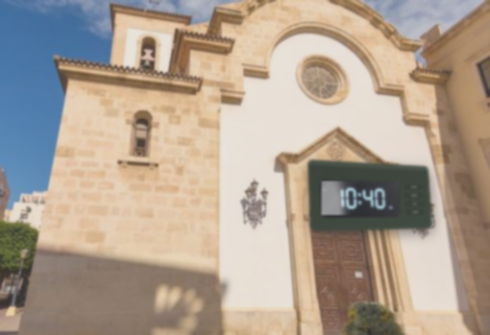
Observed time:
{"hour": 10, "minute": 40}
